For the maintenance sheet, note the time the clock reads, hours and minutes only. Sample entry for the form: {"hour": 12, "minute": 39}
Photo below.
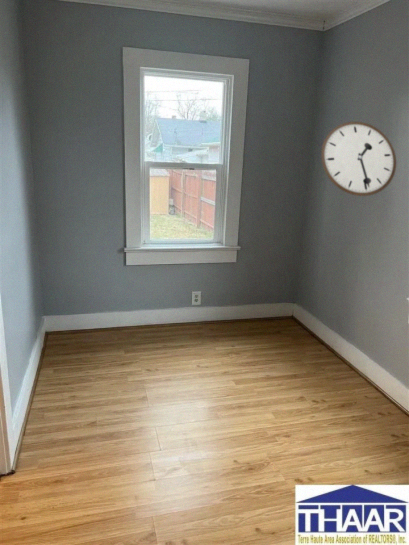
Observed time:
{"hour": 1, "minute": 29}
